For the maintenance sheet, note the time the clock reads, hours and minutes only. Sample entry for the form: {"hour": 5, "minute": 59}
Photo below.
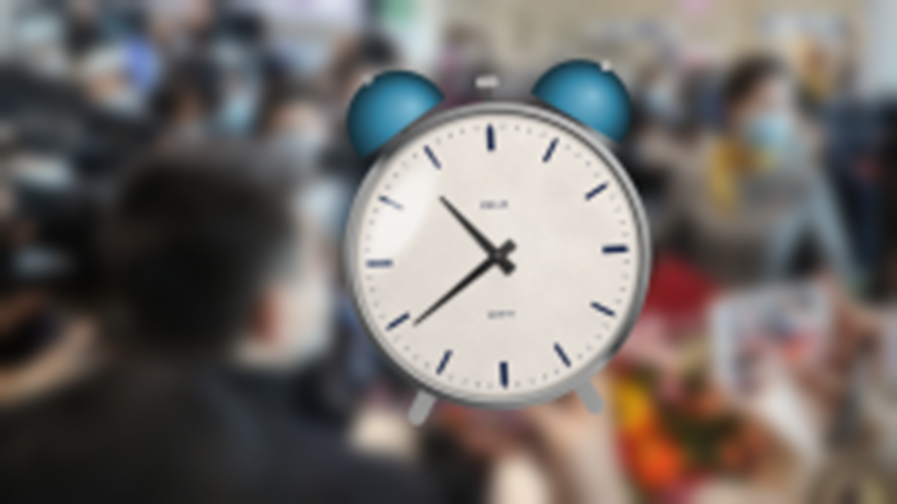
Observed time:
{"hour": 10, "minute": 39}
